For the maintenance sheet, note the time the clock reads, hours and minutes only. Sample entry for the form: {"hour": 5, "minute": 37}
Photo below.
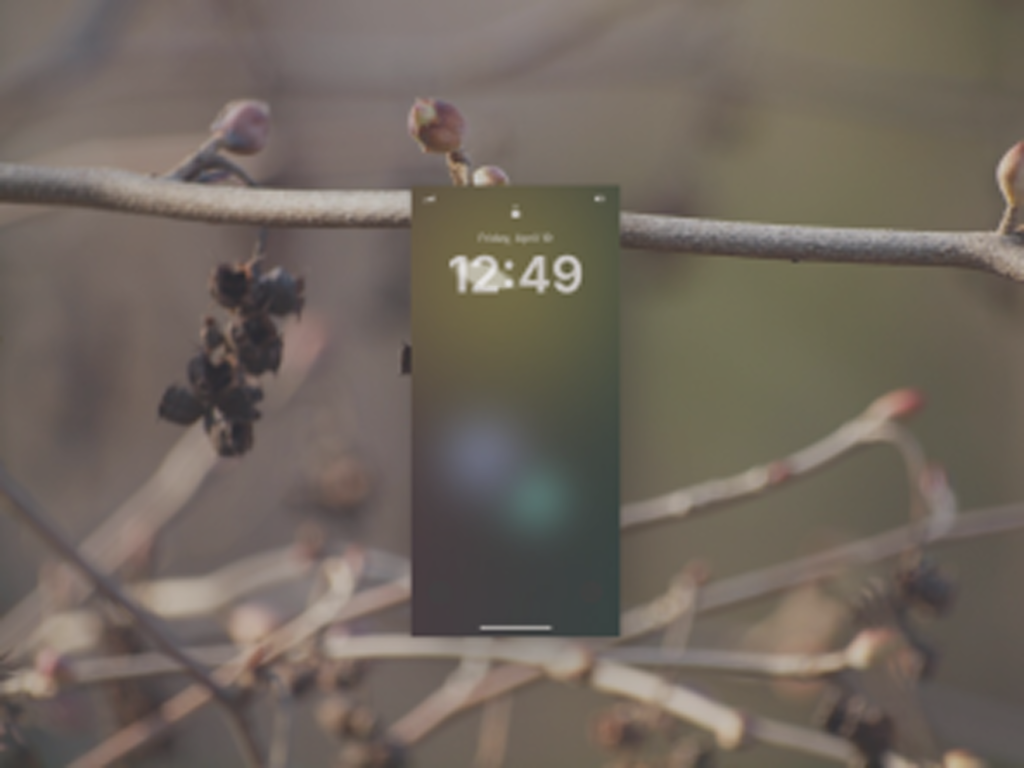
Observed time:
{"hour": 12, "minute": 49}
